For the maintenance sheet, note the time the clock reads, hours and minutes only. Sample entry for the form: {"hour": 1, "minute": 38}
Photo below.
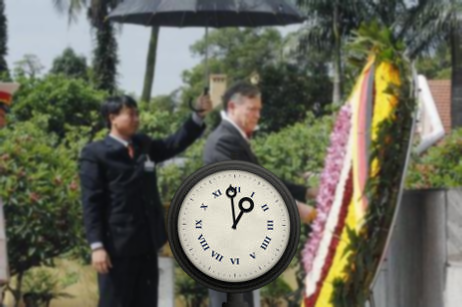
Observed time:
{"hour": 12, "minute": 59}
